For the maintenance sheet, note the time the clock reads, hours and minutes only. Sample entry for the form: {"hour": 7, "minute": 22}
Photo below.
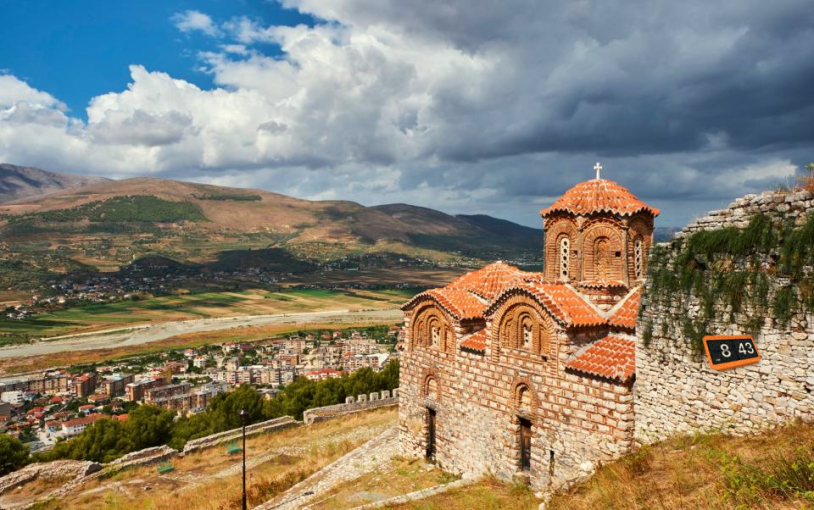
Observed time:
{"hour": 8, "minute": 43}
